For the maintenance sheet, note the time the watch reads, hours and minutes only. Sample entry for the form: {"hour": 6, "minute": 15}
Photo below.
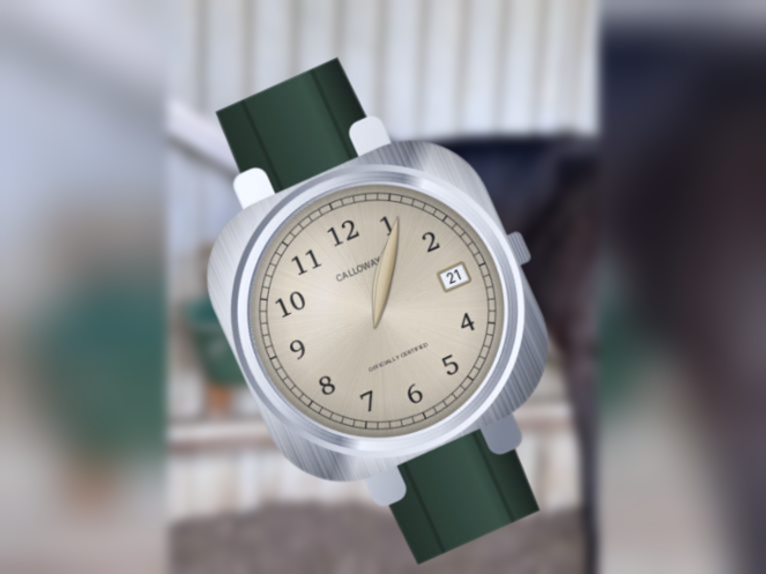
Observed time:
{"hour": 1, "minute": 6}
